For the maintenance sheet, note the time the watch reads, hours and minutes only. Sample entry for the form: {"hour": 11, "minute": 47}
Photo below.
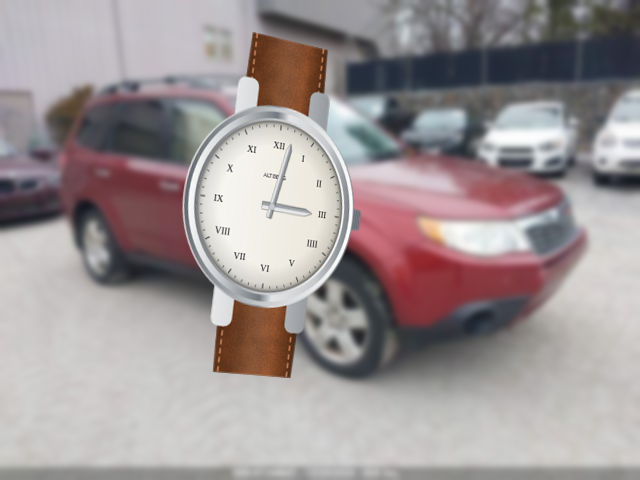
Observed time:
{"hour": 3, "minute": 2}
